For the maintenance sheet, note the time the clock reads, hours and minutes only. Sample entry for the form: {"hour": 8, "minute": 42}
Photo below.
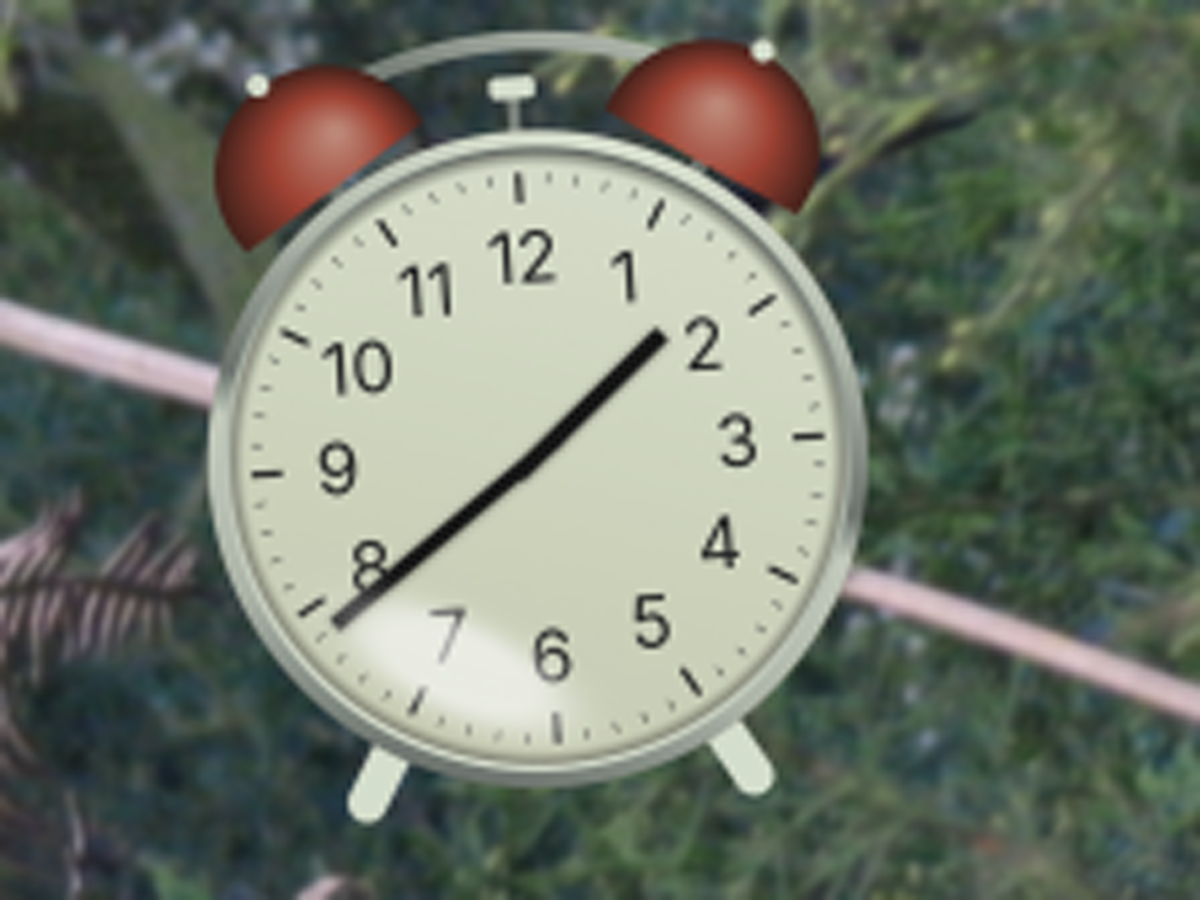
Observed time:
{"hour": 1, "minute": 39}
